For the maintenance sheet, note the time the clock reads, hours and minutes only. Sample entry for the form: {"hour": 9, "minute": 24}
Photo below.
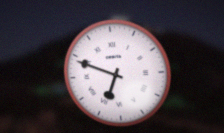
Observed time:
{"hour": 6, "minute": 49}
